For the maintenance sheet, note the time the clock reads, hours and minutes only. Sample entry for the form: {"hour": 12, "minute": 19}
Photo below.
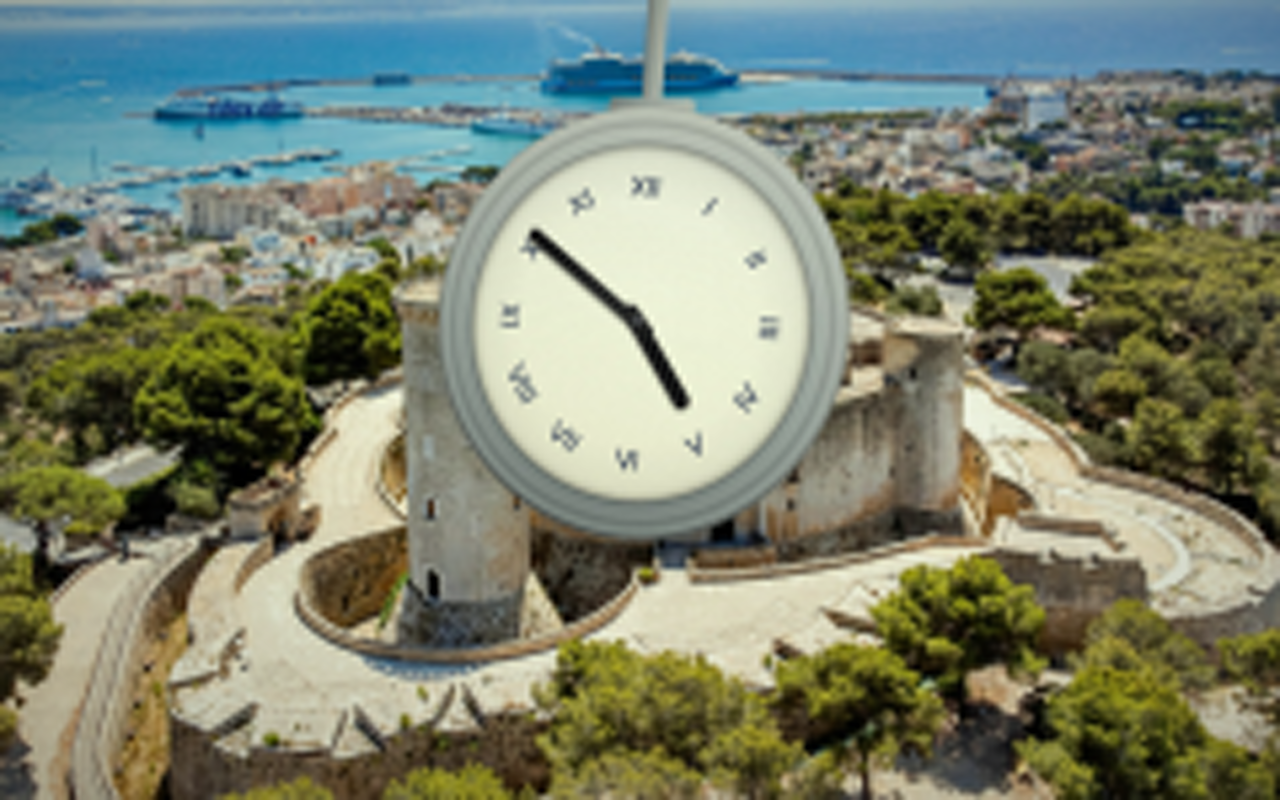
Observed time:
{"hour": 4, "minute": 51}
